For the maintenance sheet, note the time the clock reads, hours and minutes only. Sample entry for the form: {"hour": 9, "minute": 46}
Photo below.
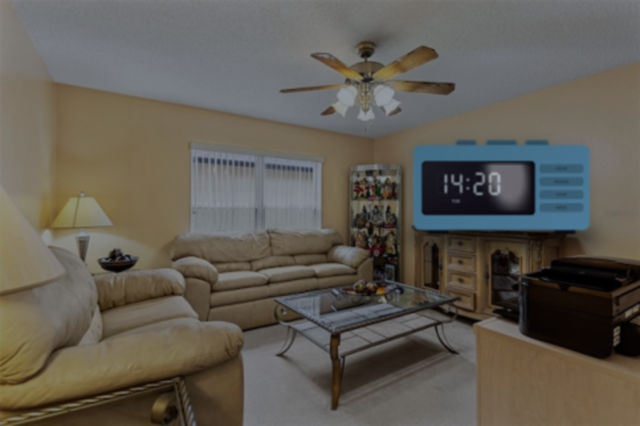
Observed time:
{"hour": 14, "minute": 20}
